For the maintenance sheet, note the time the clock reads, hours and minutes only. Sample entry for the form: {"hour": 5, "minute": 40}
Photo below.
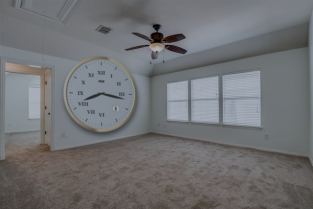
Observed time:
{"hour": 8, "minute": 17}
